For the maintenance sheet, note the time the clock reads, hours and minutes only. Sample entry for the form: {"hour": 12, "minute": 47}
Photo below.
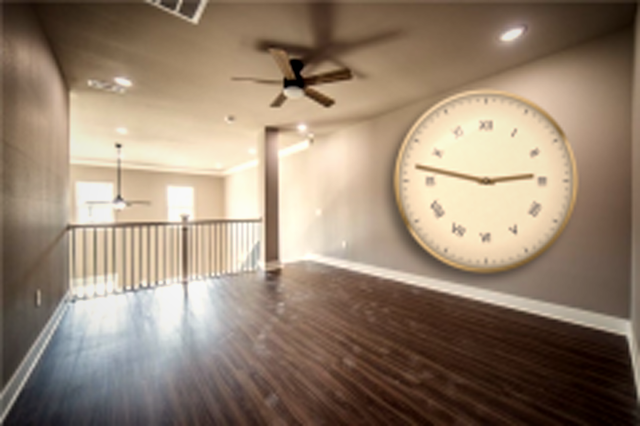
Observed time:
{"hour": 2, "minute": 47}
